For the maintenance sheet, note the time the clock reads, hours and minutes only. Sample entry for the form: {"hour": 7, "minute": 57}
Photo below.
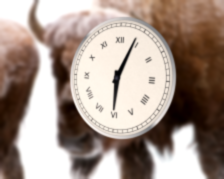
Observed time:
{"hour": 6, "minute": 4}
